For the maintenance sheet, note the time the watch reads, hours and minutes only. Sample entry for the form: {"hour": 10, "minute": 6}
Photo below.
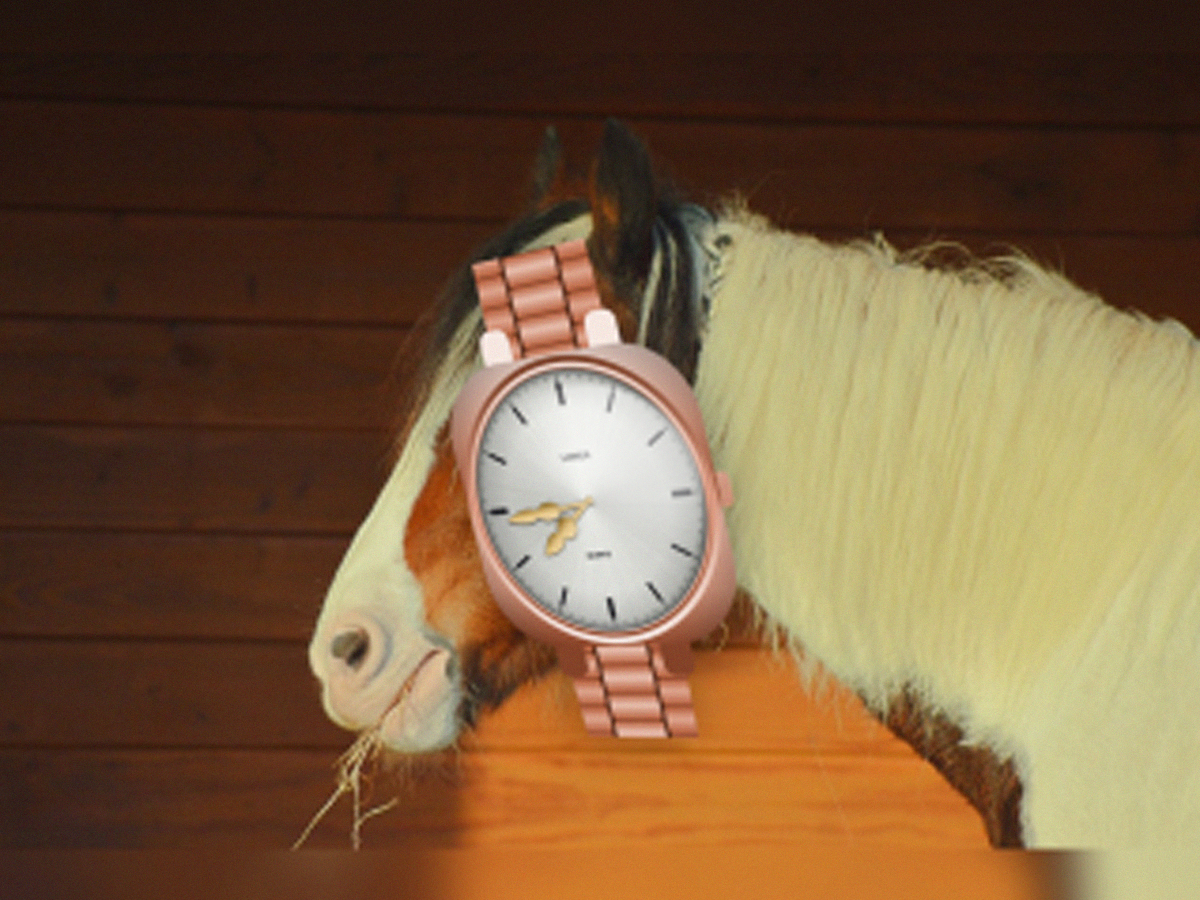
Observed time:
{"hour": 7, "minute": 44}
